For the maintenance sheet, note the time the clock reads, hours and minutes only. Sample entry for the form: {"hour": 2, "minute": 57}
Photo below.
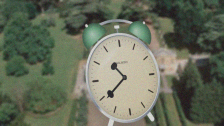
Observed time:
{"hour": 10, "minute": 39}
